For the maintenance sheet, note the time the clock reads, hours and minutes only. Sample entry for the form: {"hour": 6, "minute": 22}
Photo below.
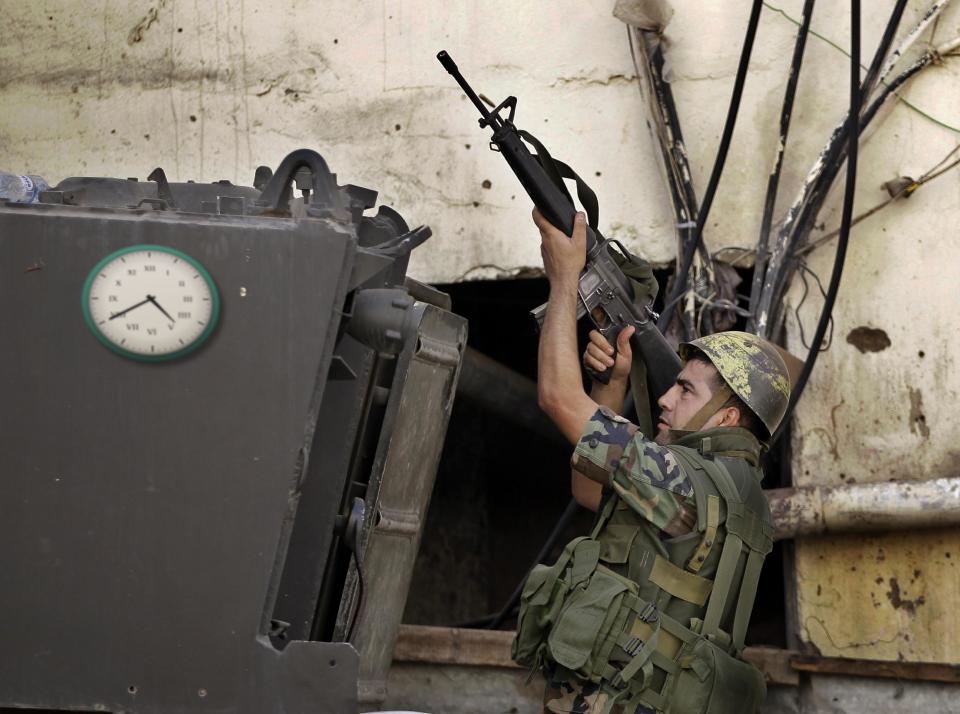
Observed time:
{"hour": 4, "minute": 40}
